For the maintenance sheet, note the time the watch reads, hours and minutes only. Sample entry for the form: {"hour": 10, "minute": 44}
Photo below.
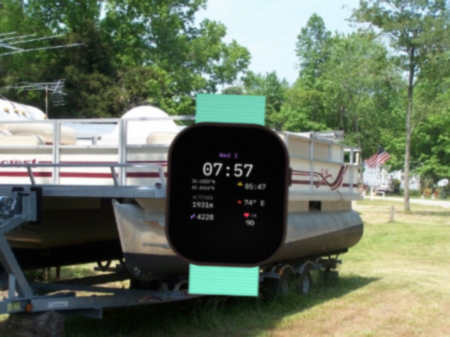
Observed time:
{"hour": 7, "minute": 57}
